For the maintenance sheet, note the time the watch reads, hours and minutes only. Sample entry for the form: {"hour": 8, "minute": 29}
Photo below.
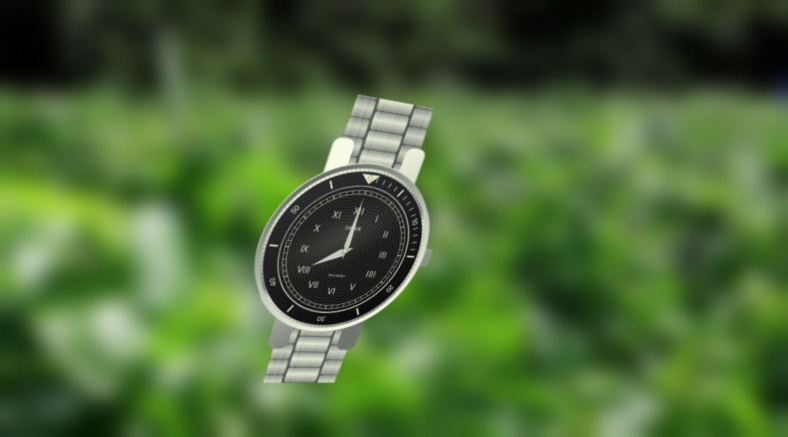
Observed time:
{"hour": 8, "minute": 0}
